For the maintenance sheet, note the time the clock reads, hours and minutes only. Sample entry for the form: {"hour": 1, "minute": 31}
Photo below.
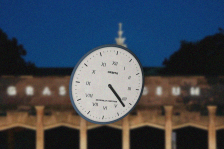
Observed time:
{"hour": 4, "minute": 22}
